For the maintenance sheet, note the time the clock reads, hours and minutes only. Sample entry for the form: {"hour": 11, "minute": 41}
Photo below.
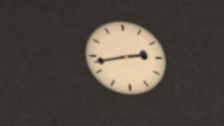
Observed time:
{"hour": 2, "minute": 43}
